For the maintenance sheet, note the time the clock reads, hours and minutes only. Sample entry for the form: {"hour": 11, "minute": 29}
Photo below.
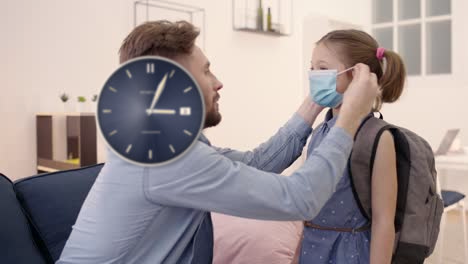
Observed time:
{"hour": 3, "minute": 4}
